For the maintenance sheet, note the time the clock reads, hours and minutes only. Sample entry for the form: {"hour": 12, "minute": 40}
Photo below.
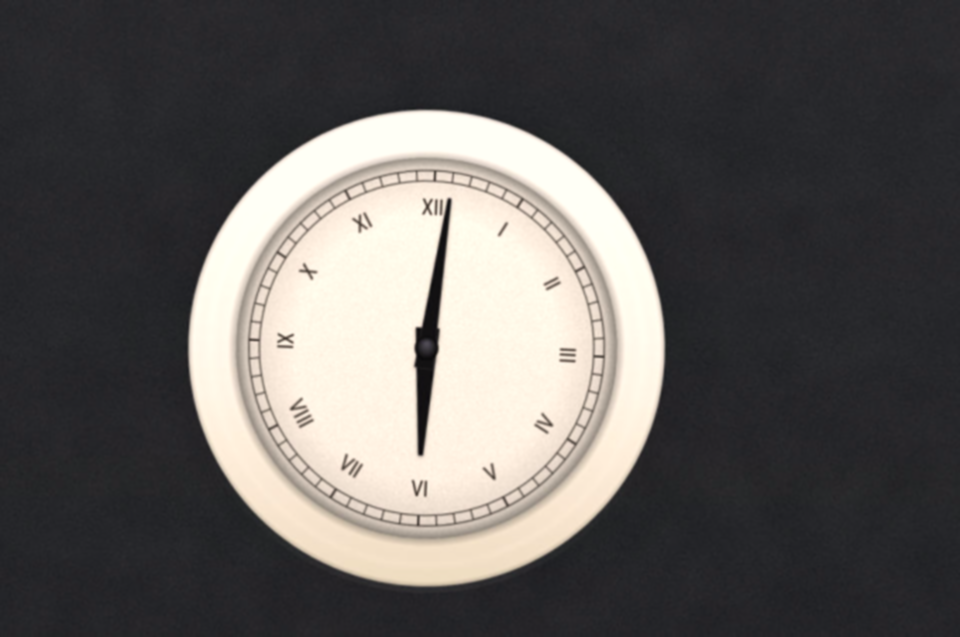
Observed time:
{"hour": 6, "minute": 1}
